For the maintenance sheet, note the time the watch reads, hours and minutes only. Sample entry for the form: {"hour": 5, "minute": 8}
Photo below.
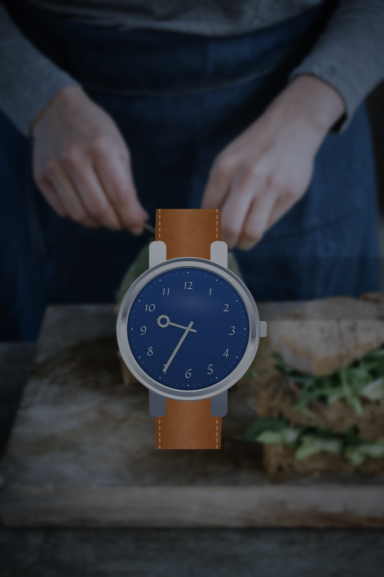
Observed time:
{"hour": 9, "minute": 35}
